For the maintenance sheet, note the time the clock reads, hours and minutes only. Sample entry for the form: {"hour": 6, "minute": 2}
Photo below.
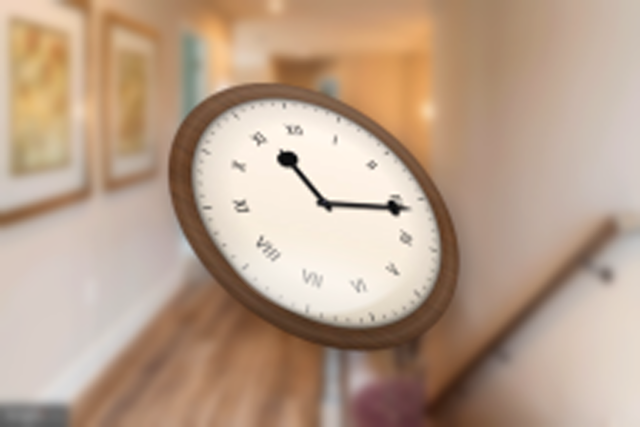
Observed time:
{"hour": 11, "minute": 16}
